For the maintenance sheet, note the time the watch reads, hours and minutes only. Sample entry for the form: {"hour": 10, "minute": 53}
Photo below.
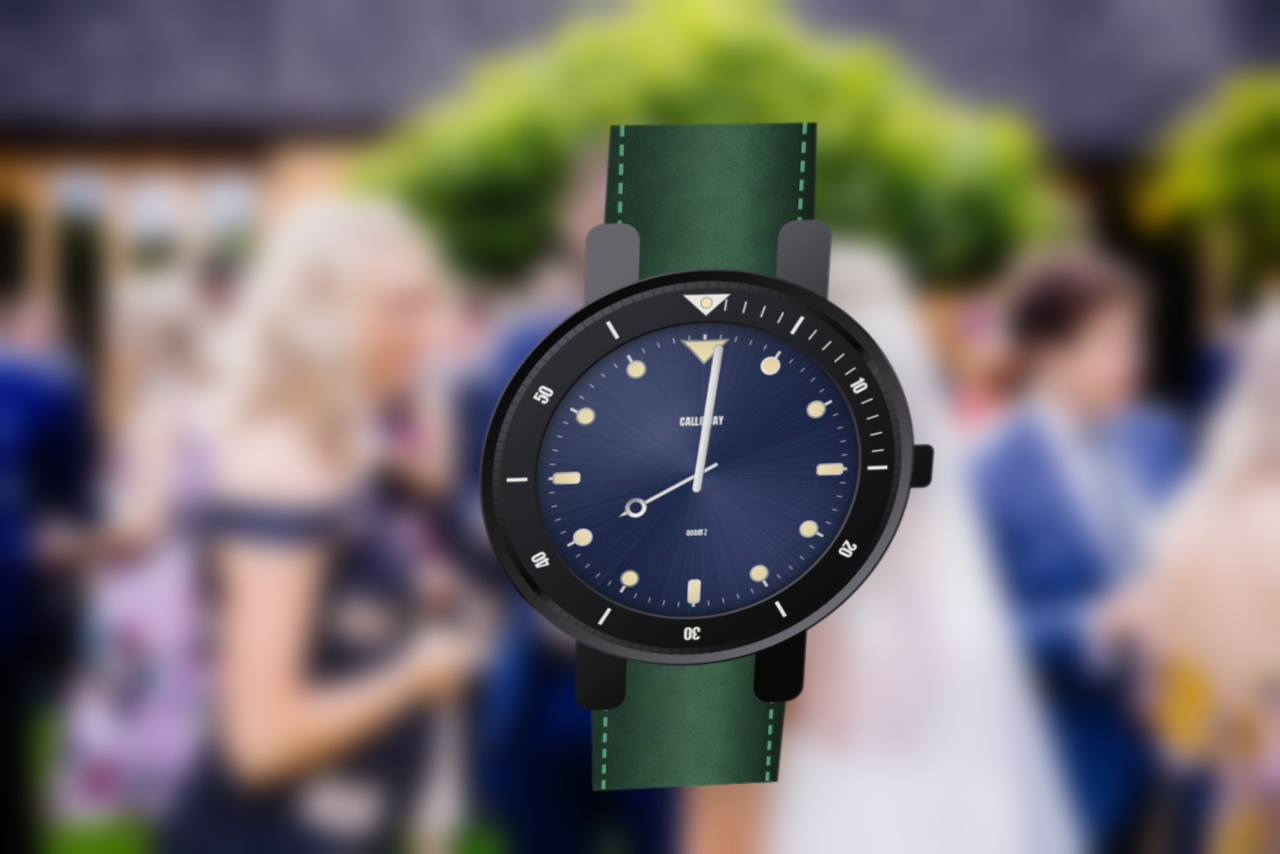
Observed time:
{"hour": 8, "minute": 1}
